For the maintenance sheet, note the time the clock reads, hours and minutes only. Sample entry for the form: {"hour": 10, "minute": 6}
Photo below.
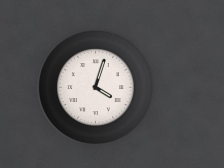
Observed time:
{"hour": 4, "minute": 3}
